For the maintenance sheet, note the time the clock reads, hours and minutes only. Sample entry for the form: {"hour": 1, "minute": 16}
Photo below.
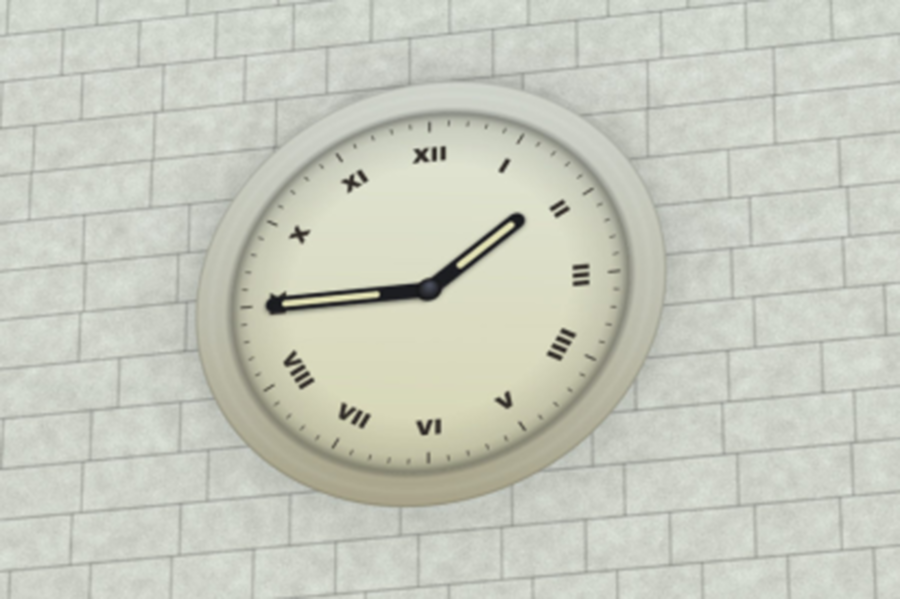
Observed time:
{"hour": 1, "minute": 45}
